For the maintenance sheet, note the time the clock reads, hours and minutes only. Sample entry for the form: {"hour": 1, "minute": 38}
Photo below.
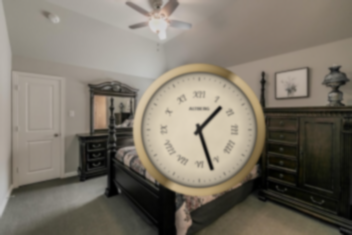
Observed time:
{"hour": 1, "minute": 27}
